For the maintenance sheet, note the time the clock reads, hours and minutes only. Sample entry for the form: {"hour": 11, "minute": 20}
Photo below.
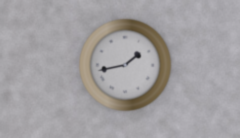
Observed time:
{"hour": 1, "minute": 43}
